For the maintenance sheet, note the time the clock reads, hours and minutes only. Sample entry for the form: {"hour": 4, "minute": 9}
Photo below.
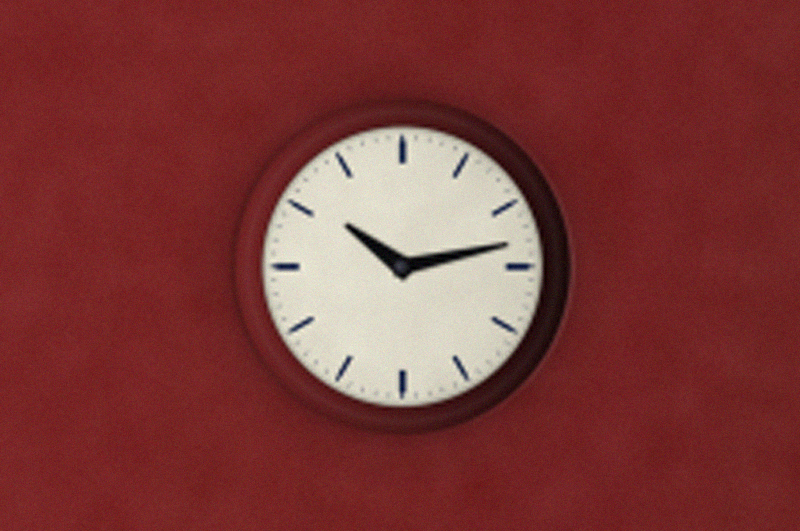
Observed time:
{"hour": 10, "minute": 13}
